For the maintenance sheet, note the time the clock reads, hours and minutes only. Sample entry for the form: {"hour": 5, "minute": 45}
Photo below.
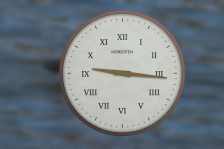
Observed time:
{"hour": 9, "minute": 16}
